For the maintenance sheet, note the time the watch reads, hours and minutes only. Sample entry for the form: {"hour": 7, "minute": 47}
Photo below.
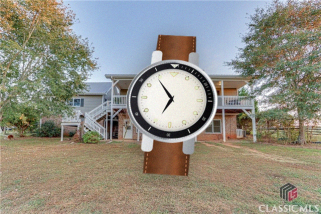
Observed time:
{"hour": 6, "minute": 54}
